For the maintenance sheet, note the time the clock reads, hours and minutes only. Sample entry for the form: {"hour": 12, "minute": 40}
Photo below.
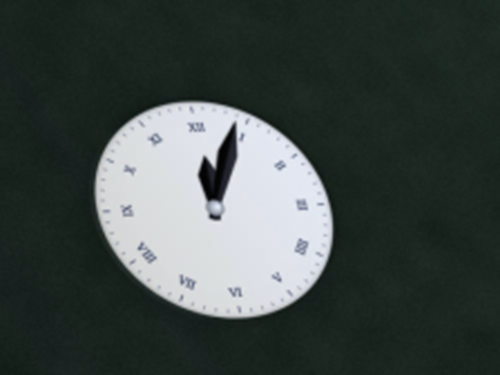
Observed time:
{"hour": 12, "minute": 4}
